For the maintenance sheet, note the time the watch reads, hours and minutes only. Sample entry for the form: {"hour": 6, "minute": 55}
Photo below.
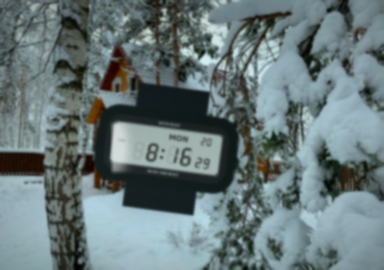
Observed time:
{"hour": 8, "minute": 16}
